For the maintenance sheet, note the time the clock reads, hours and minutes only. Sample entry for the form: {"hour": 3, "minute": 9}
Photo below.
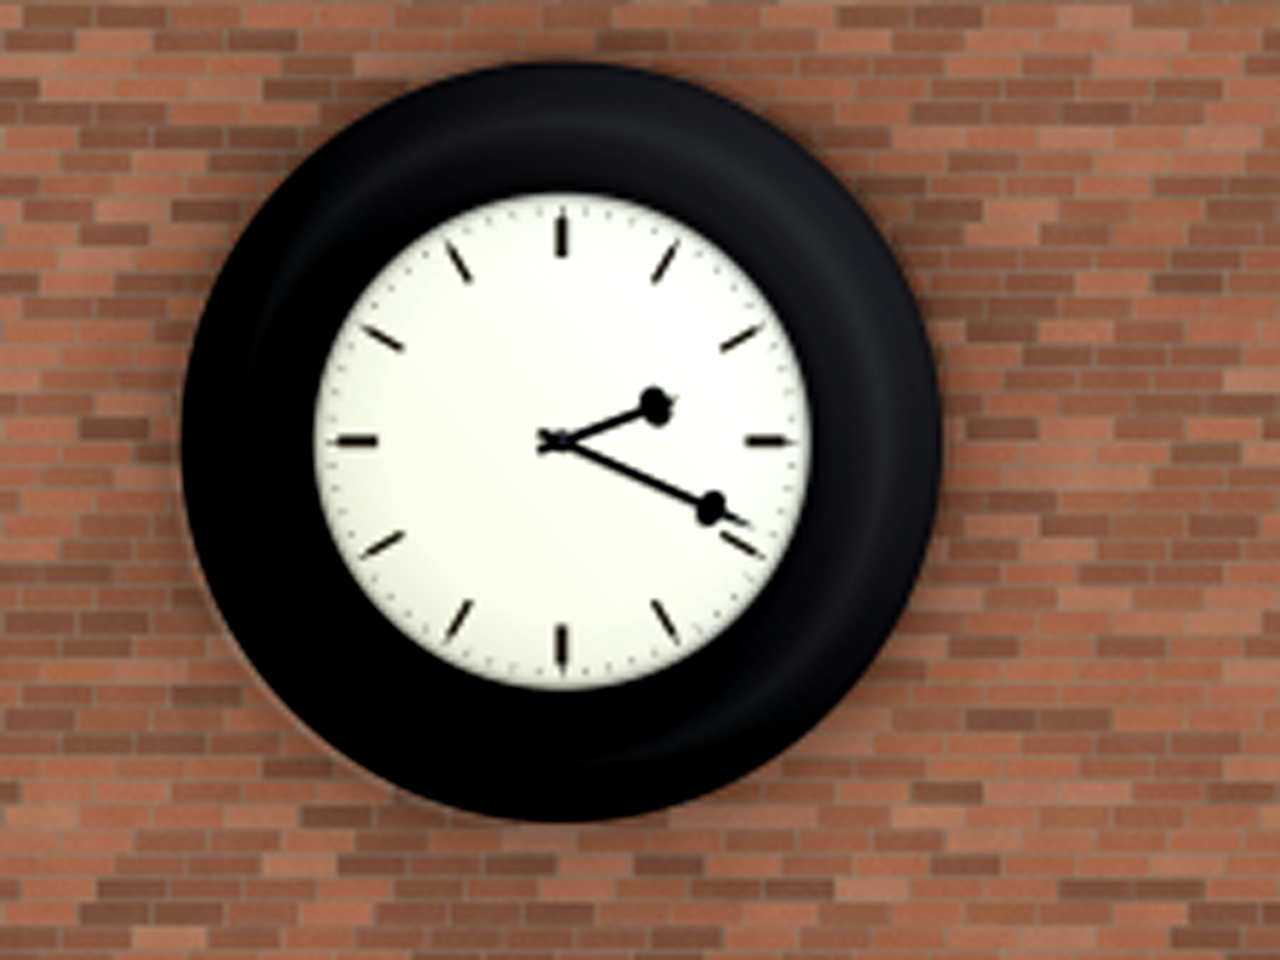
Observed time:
{"hour": 2, "minute": 19}
